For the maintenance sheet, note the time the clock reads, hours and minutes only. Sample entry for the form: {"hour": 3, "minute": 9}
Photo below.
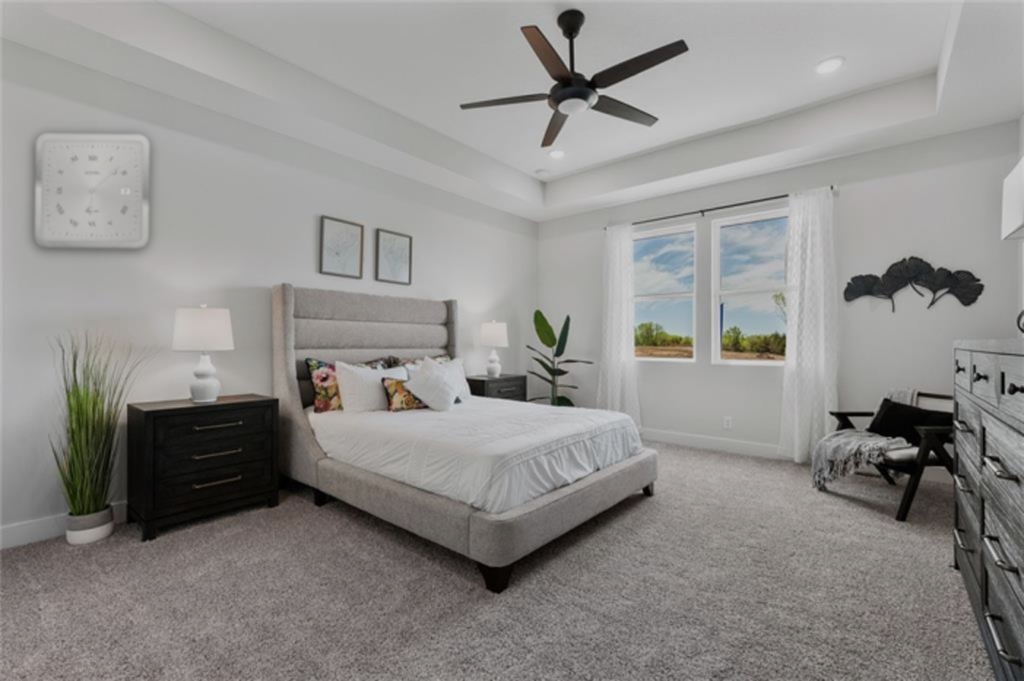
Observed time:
{"hour": 6, "minute": 8}
